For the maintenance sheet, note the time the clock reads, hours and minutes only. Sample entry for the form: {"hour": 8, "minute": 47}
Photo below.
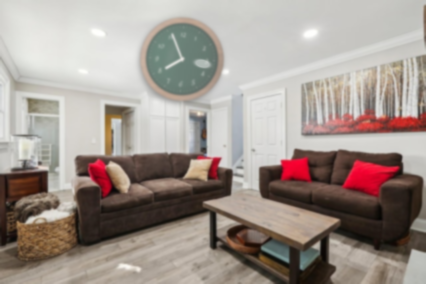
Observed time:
{"hour": 7, "minute": 56}
